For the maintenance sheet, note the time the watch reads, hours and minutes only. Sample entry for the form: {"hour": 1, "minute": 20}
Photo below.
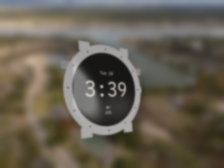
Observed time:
{"hour": 3, "minute": 39}
